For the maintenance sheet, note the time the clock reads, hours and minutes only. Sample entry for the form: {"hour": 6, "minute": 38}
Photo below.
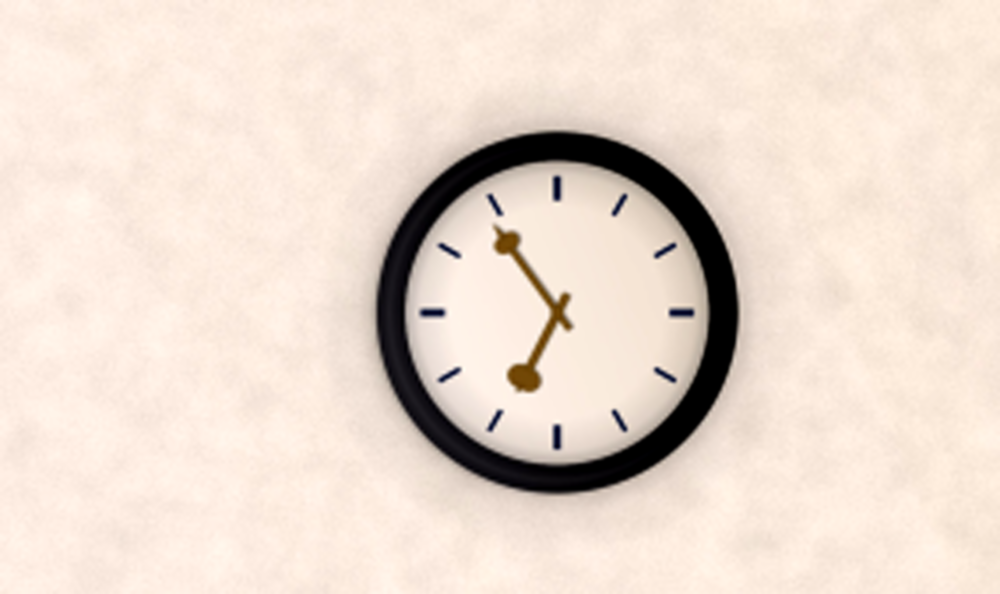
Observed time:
{"hour": 6, "minute": 54}
